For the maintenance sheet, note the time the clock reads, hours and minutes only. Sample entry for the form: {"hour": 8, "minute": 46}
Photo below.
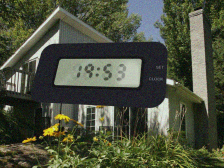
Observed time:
{"hour": 19, "minute": 53}
